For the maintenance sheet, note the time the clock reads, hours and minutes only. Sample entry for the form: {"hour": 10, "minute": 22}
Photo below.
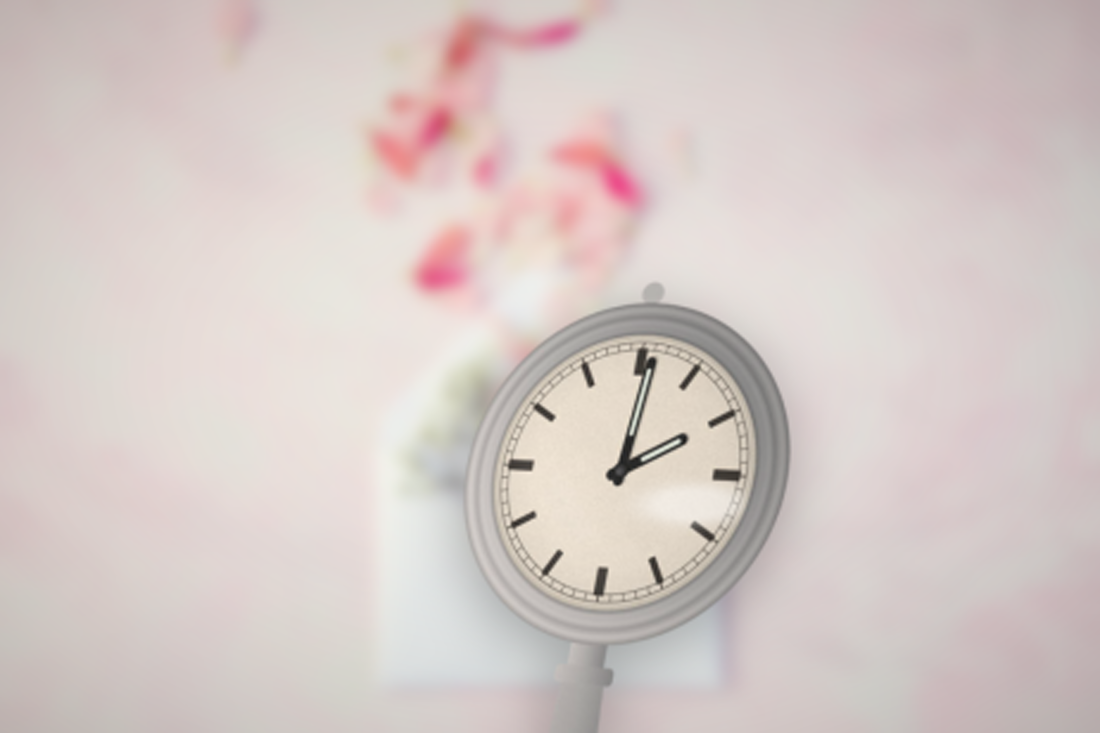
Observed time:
{"hour": 2, "minute": 1}
